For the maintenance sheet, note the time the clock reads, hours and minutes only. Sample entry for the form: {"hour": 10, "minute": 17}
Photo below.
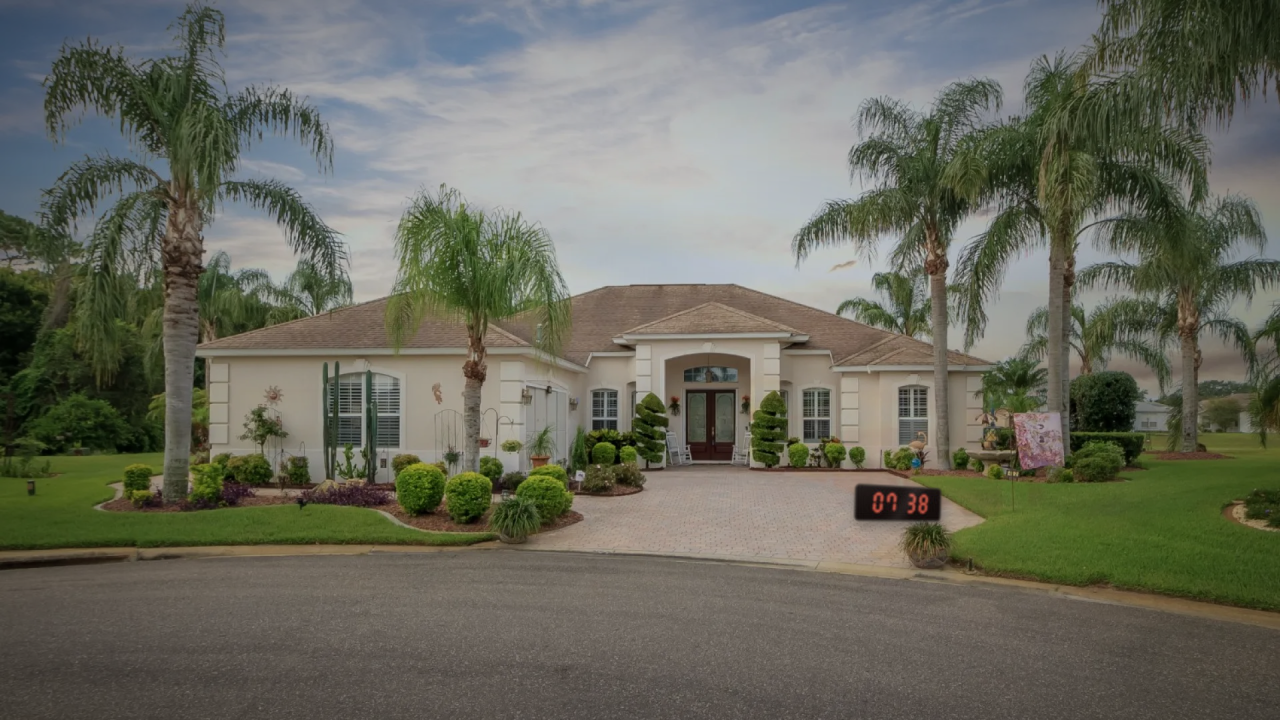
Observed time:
{"hour": 7, "minute": 38}
